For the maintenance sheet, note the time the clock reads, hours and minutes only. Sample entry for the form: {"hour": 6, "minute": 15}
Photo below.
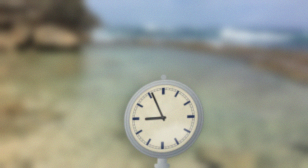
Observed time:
{"hour": 8, "minute": 56}
